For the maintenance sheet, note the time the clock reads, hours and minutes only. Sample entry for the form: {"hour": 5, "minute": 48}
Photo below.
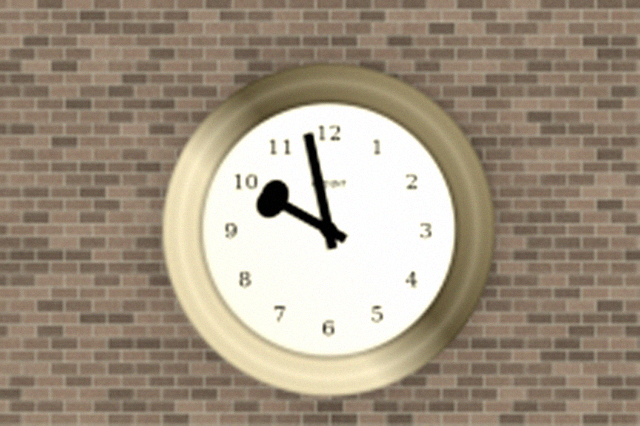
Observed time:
{"hour": 9, "minute": 58}
